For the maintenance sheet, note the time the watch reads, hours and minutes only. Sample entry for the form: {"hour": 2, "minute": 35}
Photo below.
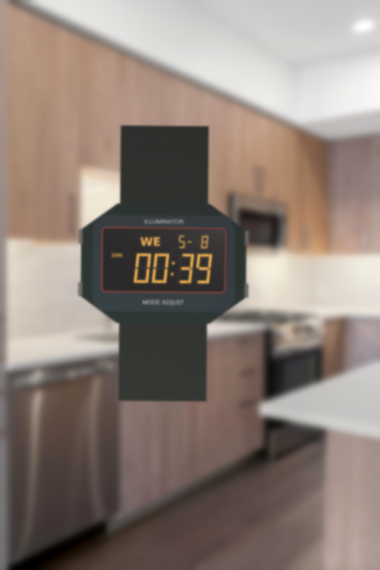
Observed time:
{"hour": 0, "minute": 39}
